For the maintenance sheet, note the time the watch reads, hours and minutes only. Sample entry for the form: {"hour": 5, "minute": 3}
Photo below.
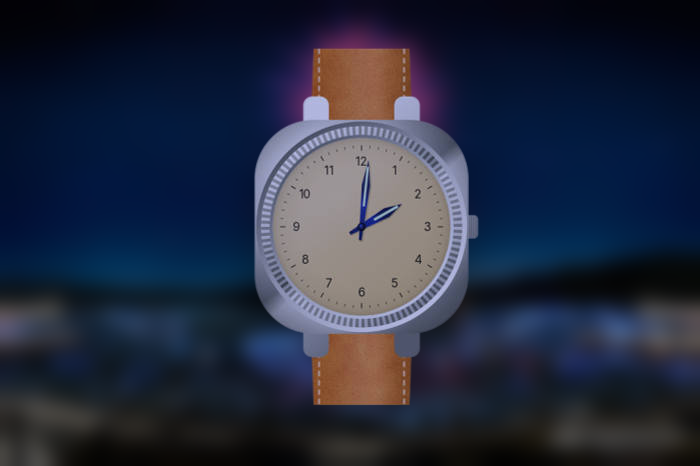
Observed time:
{"hour": 2, "minute": 1}
